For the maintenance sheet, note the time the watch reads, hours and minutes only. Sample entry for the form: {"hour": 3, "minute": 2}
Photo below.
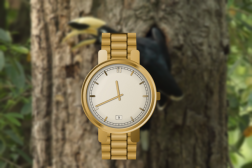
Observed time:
{"hour": 11, "minute": 41}
